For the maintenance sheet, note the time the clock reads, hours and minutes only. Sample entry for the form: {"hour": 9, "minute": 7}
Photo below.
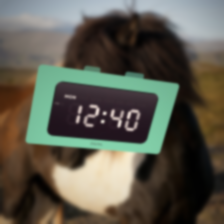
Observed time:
{"hour": 12, "minute": 40}
